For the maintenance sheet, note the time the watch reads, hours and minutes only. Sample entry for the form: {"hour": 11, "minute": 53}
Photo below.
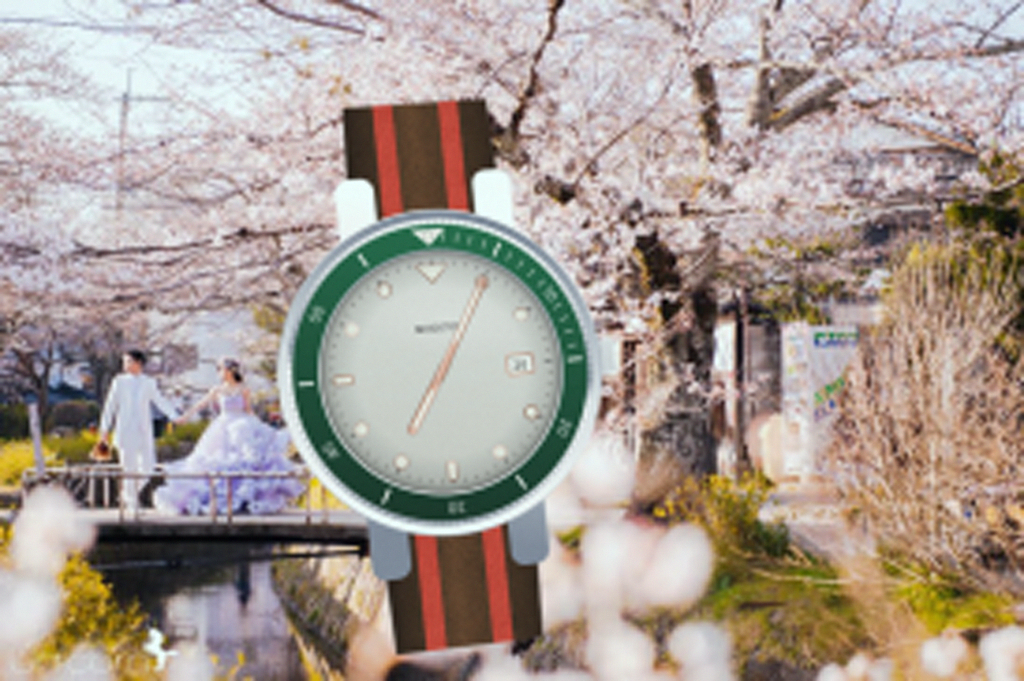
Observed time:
{"hour": 7, "minute": 5}
